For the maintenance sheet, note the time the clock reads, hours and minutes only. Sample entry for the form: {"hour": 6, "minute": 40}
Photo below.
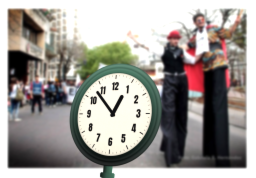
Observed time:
{"hour": 12, "minute": 53}
